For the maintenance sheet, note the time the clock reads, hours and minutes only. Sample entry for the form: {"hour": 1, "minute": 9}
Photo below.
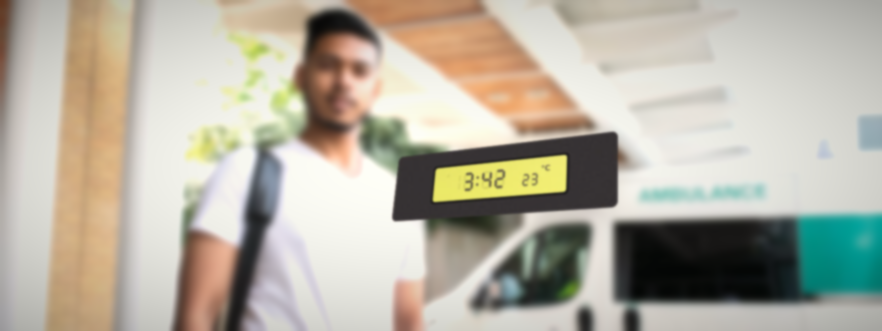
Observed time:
{"hour": 3, "minute": 42}
